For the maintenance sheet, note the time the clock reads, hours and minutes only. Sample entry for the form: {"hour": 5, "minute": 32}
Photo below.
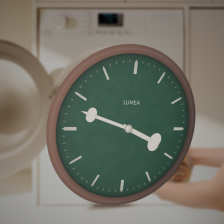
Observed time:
{"hour": 3, "minute": 48}
